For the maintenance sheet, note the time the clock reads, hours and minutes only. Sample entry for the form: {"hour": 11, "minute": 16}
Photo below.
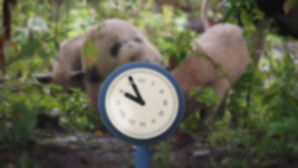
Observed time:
{"hour": 9, "minute": 56}
